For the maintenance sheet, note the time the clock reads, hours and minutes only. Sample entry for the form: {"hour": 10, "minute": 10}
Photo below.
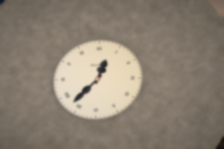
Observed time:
{"hour": 12, "minute": 37}
